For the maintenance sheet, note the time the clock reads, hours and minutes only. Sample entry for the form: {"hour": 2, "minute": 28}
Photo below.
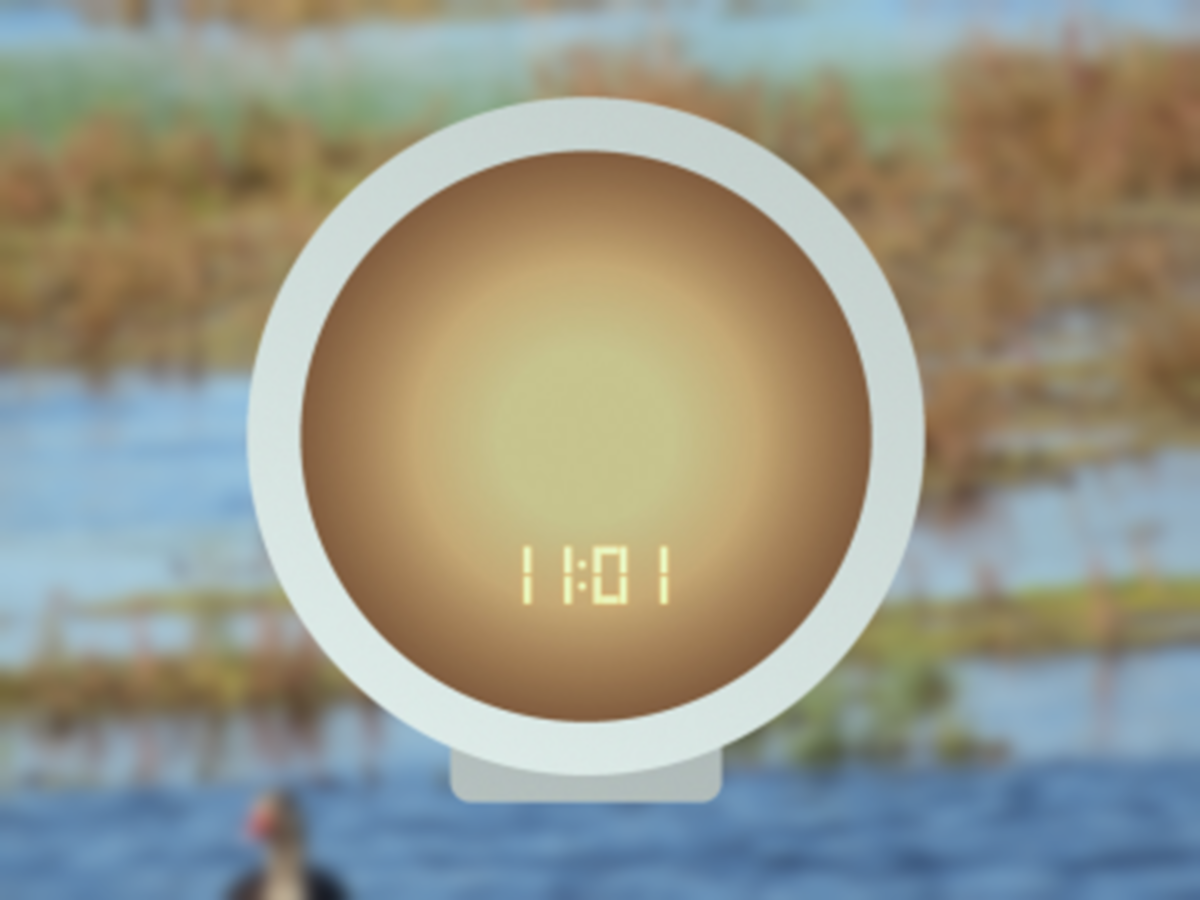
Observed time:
{"hour": 11, "minute": 1}
